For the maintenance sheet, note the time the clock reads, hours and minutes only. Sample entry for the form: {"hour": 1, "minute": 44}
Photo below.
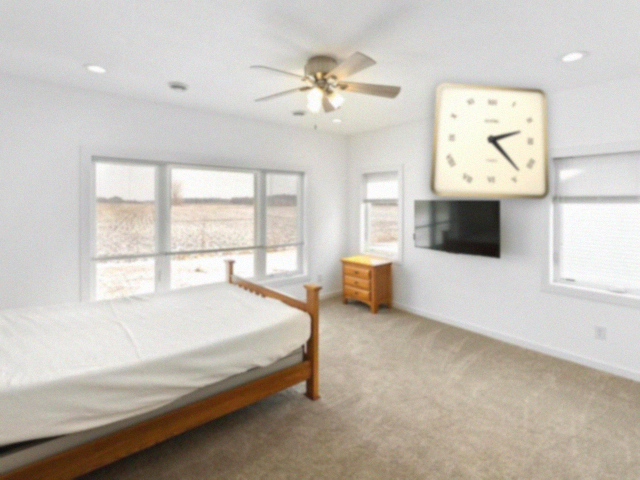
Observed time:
{"hour": 2, "minute": 23}
